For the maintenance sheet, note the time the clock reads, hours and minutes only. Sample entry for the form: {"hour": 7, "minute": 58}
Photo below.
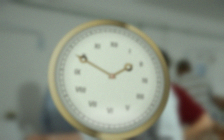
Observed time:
{"hour": 1, "minute": 49}
